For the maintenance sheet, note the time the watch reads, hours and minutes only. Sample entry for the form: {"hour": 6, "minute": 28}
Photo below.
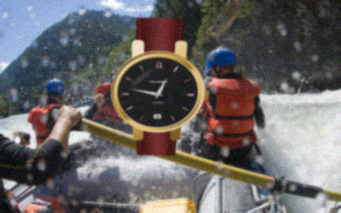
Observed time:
{"hour": 12, "minute": 47}
